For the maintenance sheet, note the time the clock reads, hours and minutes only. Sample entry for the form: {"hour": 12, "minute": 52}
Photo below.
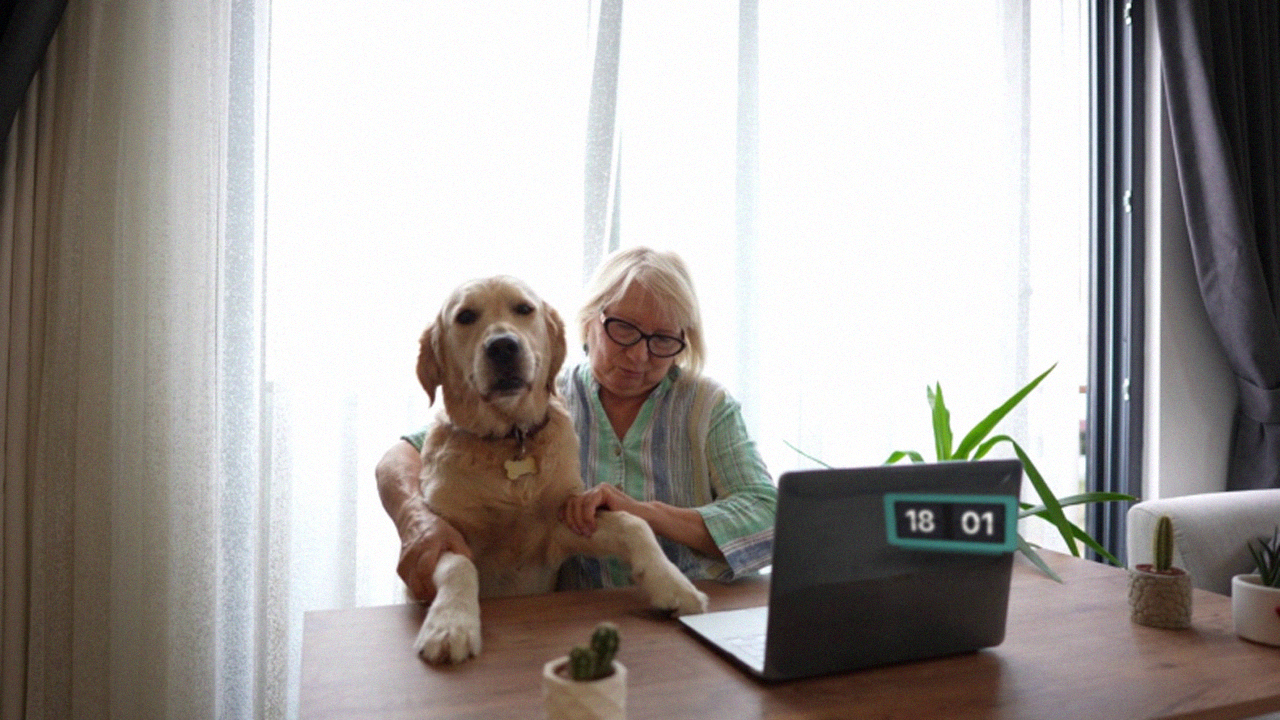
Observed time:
{"hour": 18, "minute": 1}
